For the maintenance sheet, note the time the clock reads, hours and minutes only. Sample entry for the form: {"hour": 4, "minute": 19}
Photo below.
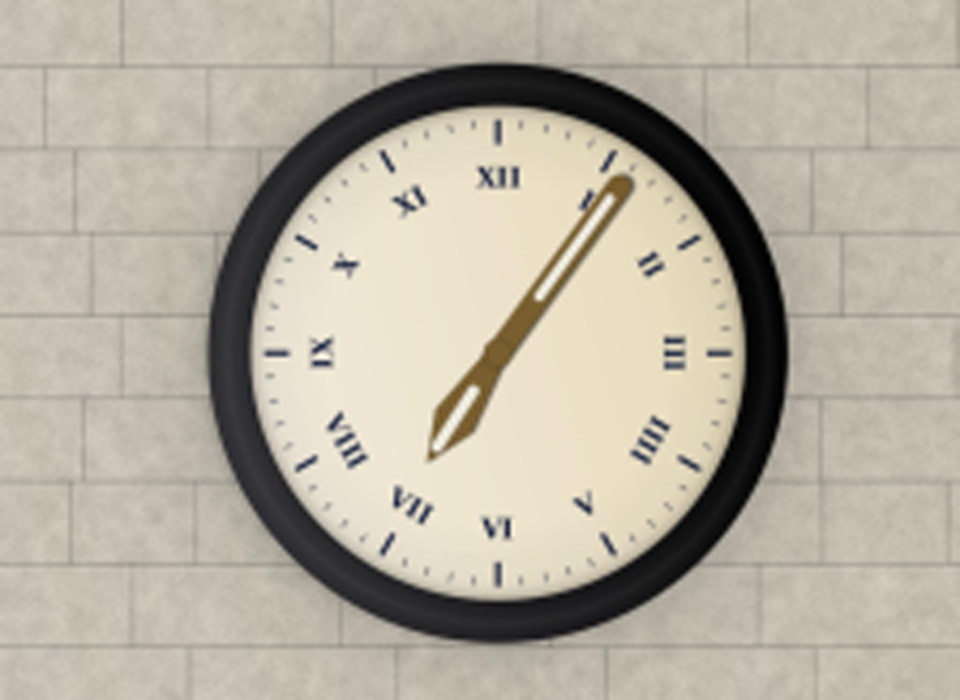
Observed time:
{"hour": 7, "minute": 6}
